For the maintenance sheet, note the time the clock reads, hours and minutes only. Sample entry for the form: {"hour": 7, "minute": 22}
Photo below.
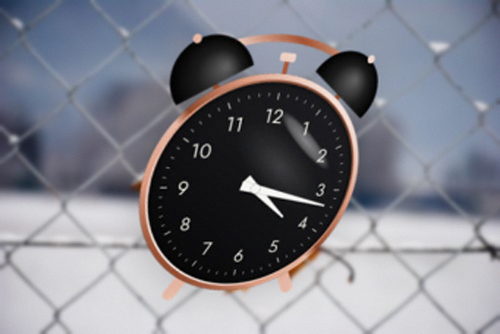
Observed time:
{"hour": 4, "minute": 17}
